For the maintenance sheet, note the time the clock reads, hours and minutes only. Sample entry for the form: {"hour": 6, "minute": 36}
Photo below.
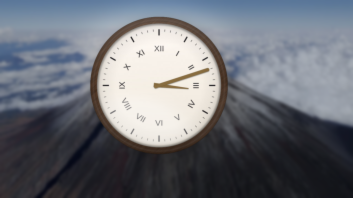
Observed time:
{"hour": 3, "minute": 12}
